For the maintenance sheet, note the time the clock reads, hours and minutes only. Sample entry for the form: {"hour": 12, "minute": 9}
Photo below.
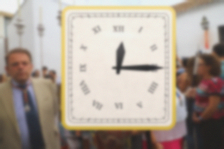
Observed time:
{"hour": 12, "minute": 15}
